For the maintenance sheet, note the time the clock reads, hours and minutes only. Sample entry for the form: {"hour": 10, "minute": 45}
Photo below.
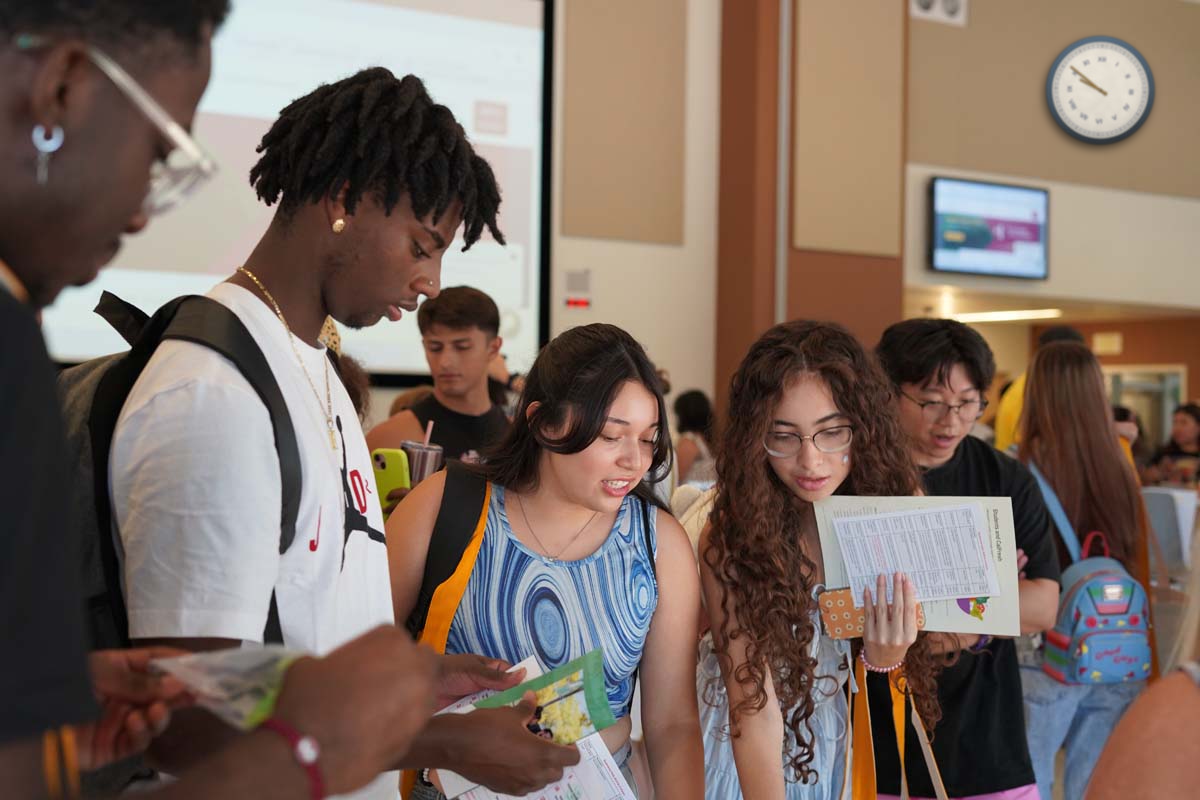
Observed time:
{"hour": 9, "minute": 51}
